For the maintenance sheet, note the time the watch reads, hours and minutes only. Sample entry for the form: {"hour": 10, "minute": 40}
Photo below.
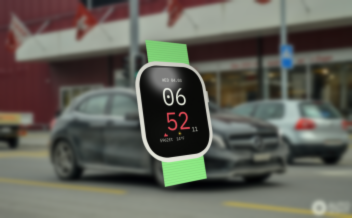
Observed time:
{"hour": 6, "minute": 52}
